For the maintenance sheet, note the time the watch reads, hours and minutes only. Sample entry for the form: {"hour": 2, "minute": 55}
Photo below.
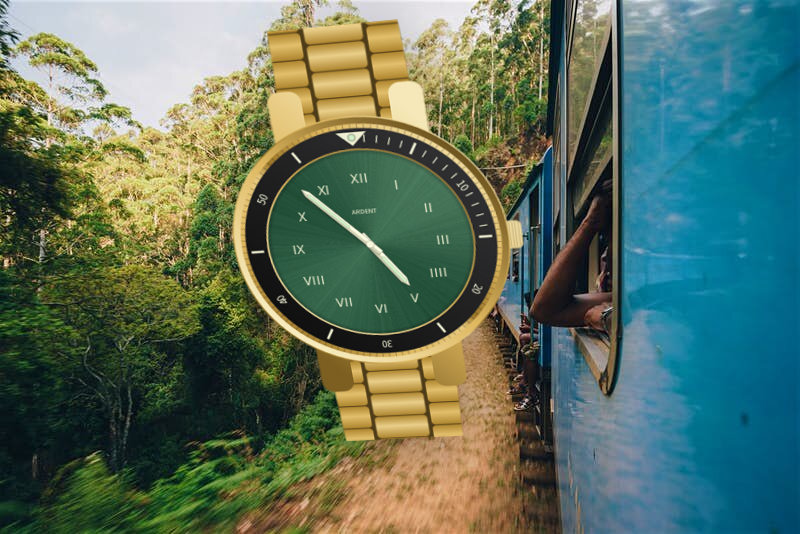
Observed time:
{"hour": 4, "minute": 53}
